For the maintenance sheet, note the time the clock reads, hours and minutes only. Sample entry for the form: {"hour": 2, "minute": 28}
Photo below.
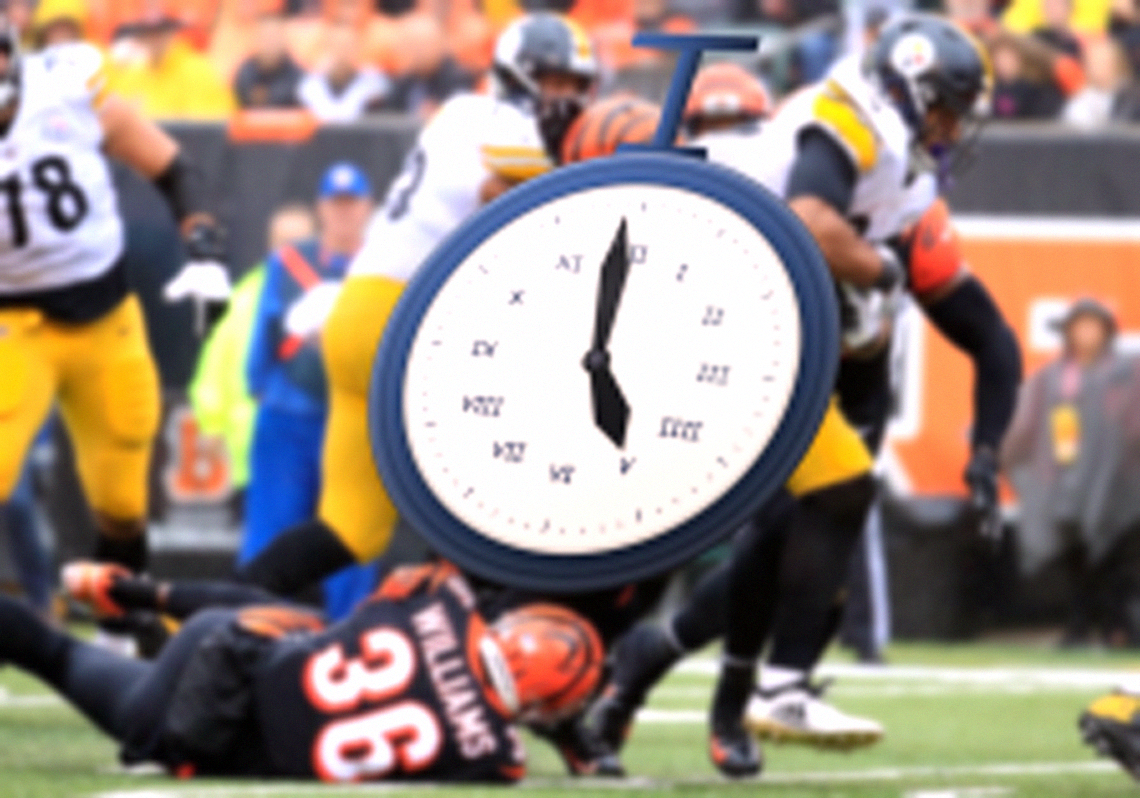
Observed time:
{"hour": 4, "minute": 59}
